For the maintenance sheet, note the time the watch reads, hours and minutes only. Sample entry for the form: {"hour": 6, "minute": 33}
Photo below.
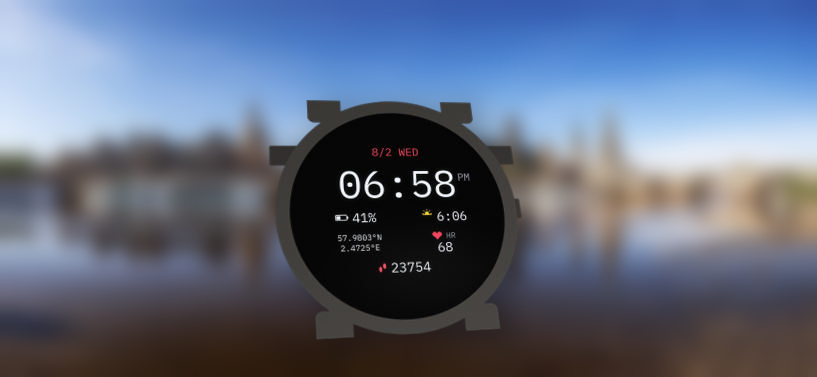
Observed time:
{"hour": 6, "minute": 58}
